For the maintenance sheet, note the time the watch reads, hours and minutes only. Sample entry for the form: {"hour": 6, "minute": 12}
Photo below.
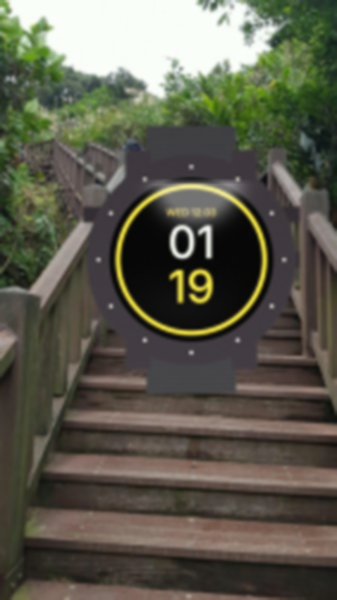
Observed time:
{"hour": 1, "minute": 19}
